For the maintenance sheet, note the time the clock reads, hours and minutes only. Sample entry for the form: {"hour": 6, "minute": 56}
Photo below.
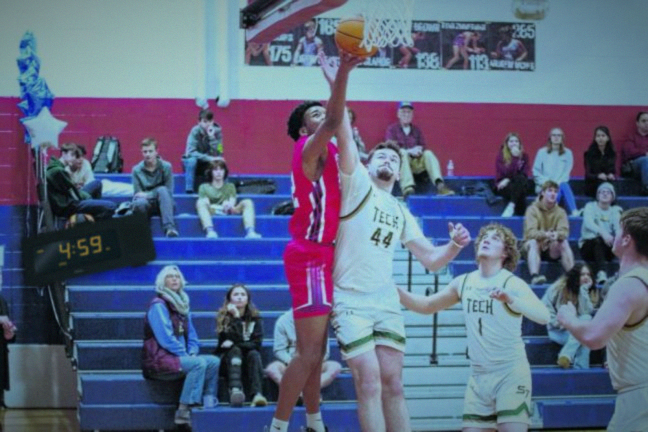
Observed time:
{"hour": 4, "minute": 59}
